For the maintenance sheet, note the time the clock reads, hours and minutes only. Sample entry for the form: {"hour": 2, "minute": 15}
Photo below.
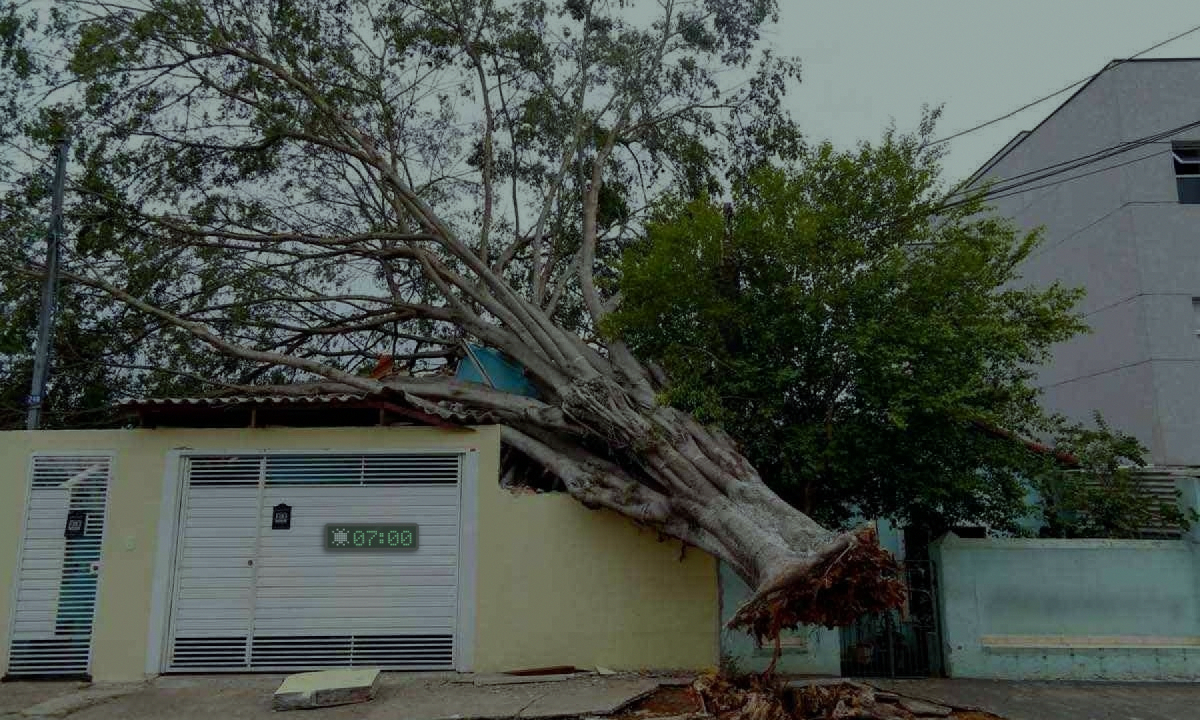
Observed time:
{"hour": 7, "minute": 0}
